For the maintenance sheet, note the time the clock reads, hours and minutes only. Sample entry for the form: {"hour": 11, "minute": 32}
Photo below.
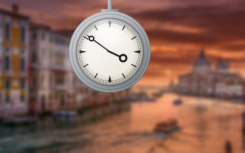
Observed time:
{"hour": 3, "minute": 51}
